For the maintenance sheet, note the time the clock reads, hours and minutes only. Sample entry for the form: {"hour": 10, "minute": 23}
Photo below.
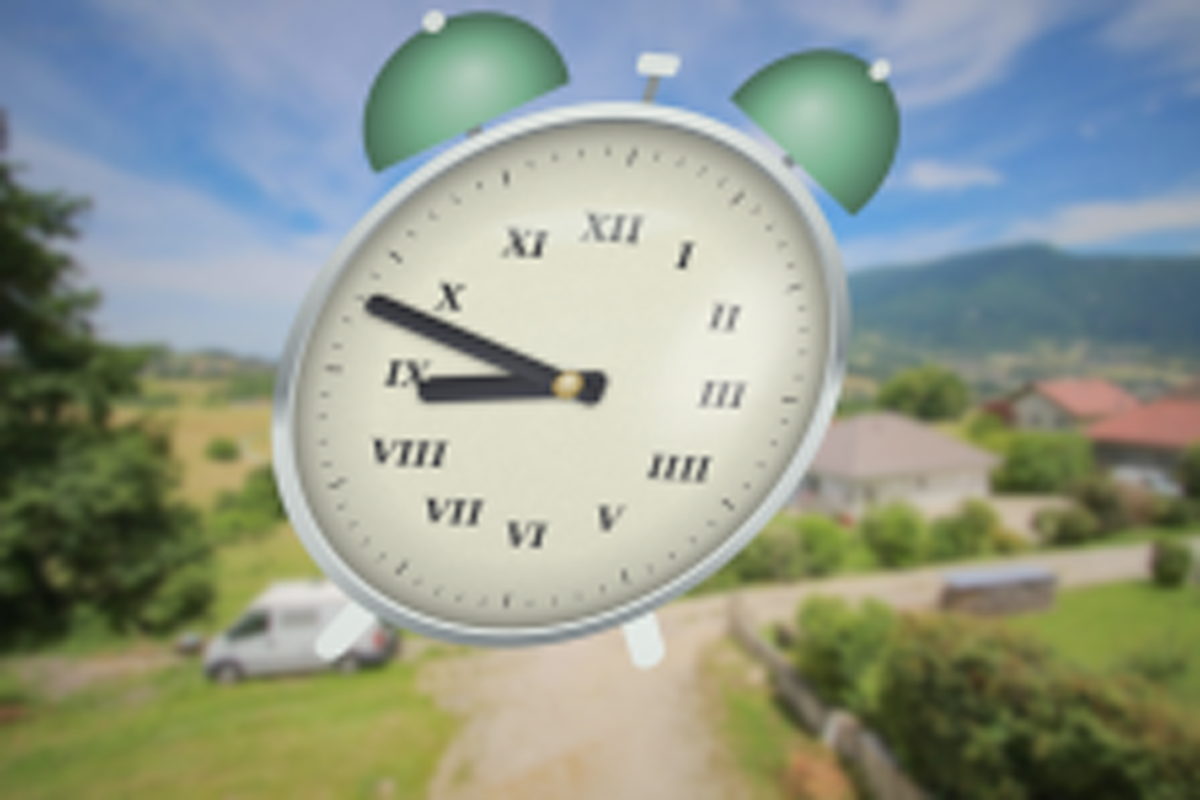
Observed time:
{"hour": 8, "minute": 48}
